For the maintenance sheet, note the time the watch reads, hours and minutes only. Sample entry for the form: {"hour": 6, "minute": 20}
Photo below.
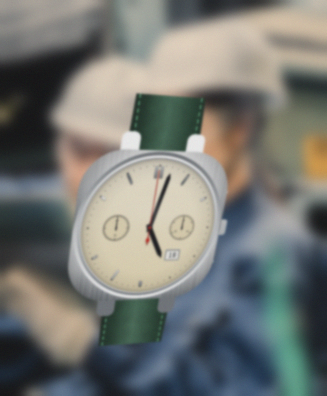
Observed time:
{"hour": 5, "minute": 2}
